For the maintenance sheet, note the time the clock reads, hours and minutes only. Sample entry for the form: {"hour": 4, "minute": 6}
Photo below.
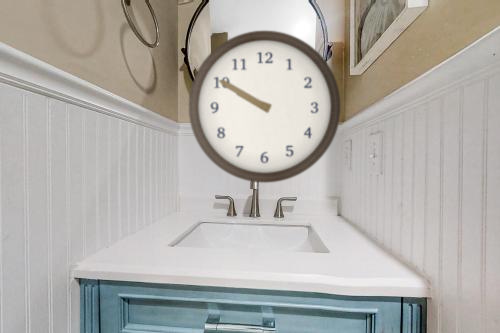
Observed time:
{"hour": 9, "minute": 50}
